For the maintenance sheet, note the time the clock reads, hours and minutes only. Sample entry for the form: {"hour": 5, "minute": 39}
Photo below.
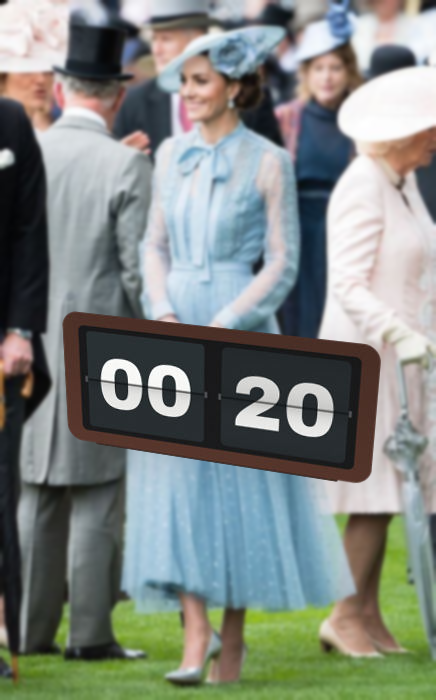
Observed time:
{"hour": 0, "minute": 20}
